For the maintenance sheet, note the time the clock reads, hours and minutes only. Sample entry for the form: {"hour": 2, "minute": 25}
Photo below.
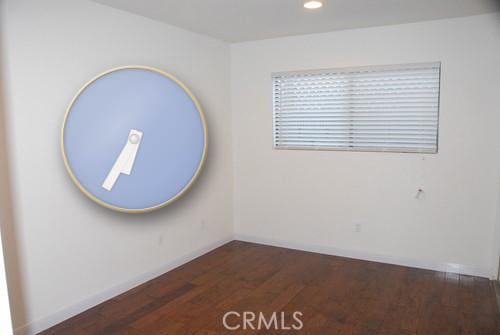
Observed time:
{"hour": 6, "minute": 35}
